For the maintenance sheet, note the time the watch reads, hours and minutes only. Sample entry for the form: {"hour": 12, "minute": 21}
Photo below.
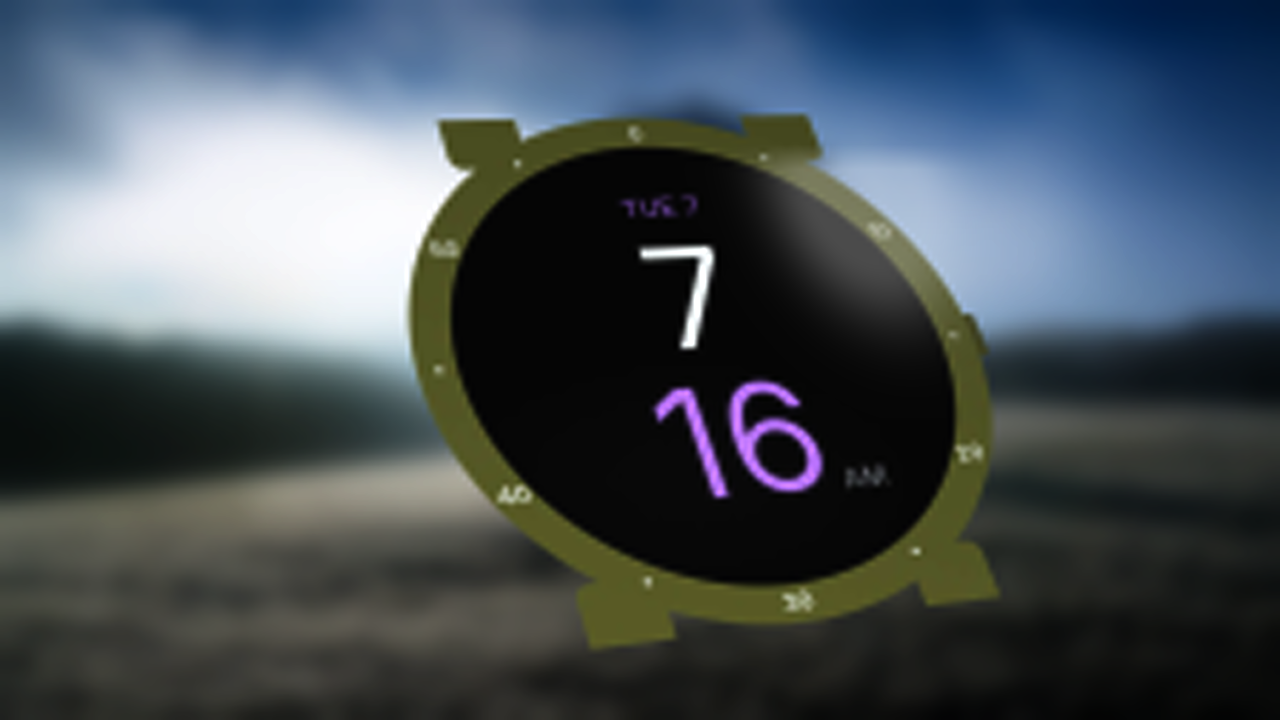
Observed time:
{"hour": 7, "minute": 16}
